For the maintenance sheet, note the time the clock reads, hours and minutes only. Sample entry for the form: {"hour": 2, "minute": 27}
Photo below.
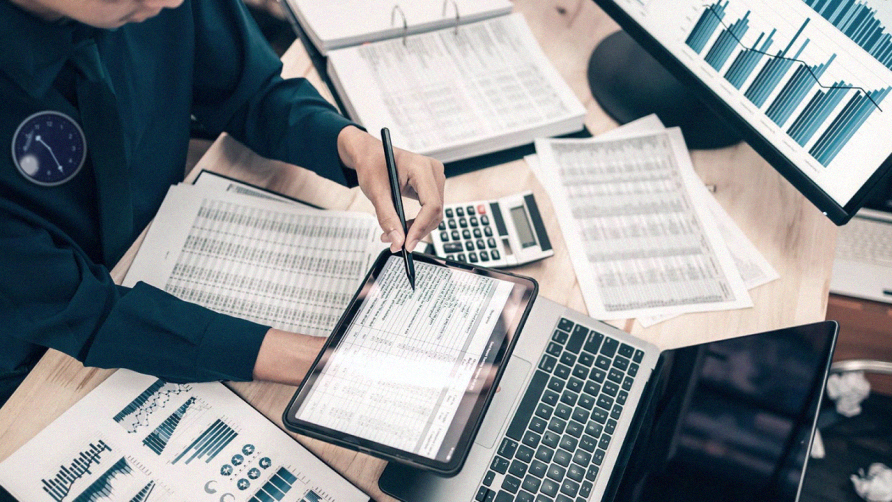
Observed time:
{"hour": 10, "minute": 25}
